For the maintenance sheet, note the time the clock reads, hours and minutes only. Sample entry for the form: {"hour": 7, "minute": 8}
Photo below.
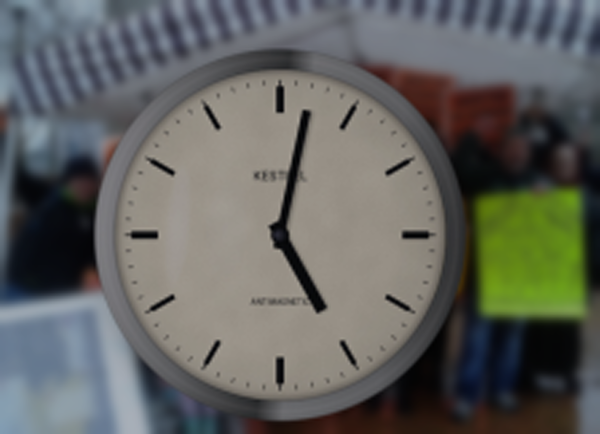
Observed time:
{"hour": 5, "minute": 2}
